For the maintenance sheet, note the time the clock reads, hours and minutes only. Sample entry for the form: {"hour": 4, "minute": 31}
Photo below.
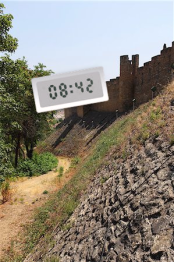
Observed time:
{"hour": 8, "minute": 42}
